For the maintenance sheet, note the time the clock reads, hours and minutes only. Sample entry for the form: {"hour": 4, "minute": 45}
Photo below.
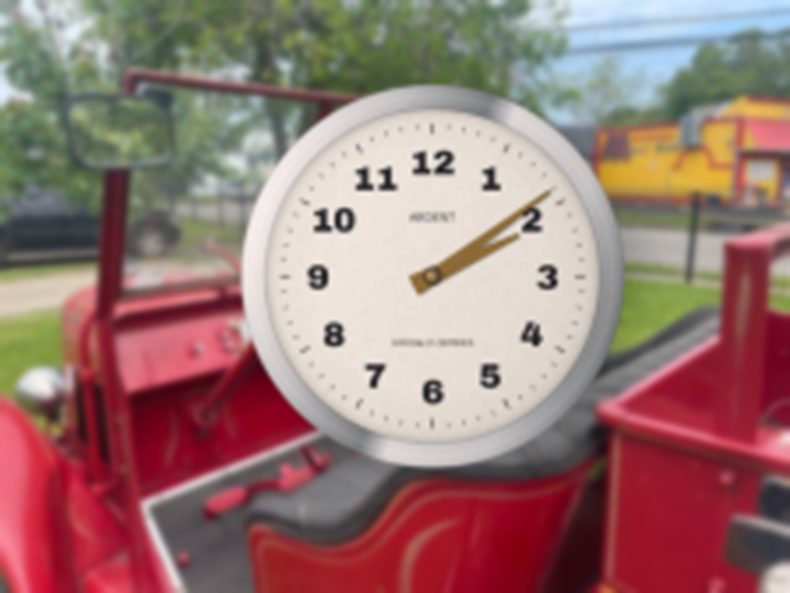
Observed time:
{"hour": 2, "minute": 9}
